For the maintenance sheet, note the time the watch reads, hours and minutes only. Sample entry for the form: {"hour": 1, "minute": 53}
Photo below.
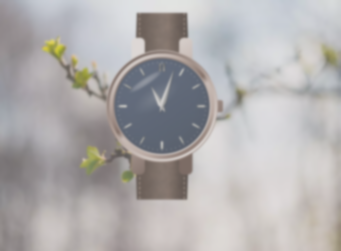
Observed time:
{"hour": 11, "minute": 3}
